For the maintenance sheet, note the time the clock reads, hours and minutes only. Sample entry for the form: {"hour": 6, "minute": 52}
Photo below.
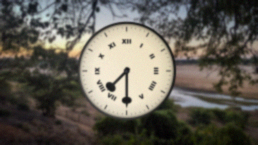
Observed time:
{"hour": 7, "minute": 30}
